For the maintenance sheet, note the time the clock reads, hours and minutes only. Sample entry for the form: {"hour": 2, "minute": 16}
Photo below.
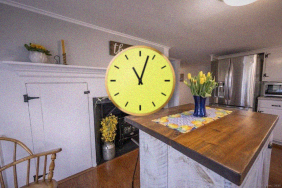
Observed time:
{"hour": 11, "minute": 3}
